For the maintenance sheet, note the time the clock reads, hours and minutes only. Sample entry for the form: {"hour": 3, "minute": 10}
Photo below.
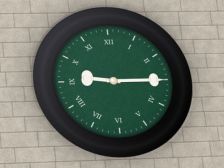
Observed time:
{"hour": 9, "minute": 15}
